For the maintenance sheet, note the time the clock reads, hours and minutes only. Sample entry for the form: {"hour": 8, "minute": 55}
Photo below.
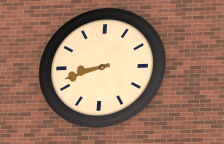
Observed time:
{"hour": 8, "minute": 42}
